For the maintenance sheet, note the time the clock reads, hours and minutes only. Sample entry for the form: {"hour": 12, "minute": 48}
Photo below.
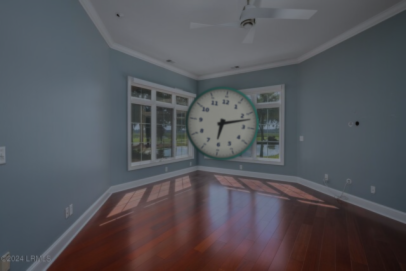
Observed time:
{"hour": 6, "minute": 12}
